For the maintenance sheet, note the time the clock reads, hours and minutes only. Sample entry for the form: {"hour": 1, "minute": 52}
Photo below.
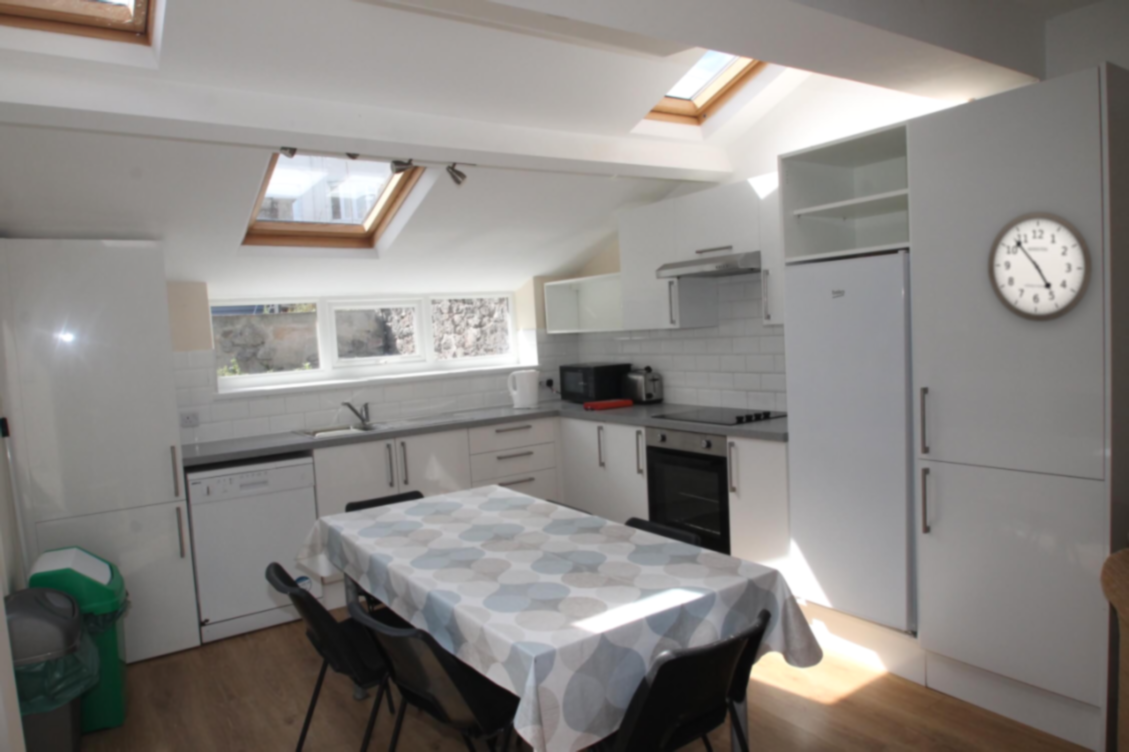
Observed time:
{"hour": 4, "minute": 53}
